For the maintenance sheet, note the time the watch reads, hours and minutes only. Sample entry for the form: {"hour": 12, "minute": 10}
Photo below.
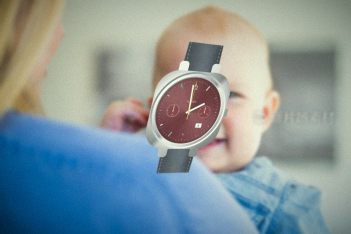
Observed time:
{"hour": 1, "minute": 59}
